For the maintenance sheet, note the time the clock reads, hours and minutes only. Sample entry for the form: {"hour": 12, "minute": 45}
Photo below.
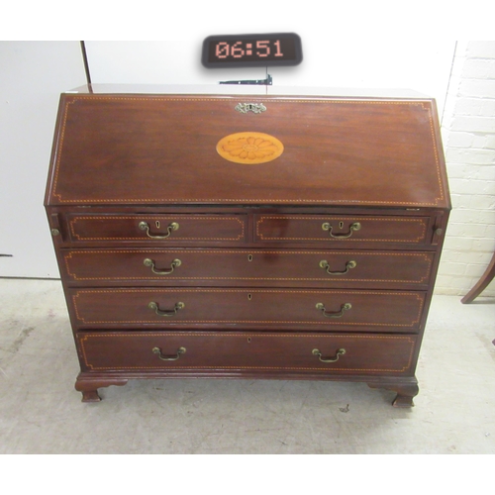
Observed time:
{"hour": 6, "minute": 51}
